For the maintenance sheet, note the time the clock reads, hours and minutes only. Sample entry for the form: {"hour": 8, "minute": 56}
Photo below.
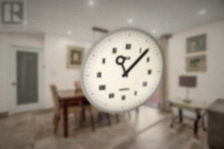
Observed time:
{"hour": 11, "minute": 7}
